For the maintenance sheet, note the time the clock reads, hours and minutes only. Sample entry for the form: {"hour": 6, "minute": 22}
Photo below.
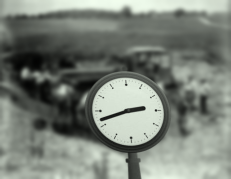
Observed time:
{"hour": 2, "minute": 42}
